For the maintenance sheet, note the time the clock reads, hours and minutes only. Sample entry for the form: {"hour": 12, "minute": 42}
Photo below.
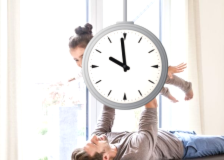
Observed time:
{"hour": 9, "minute": 59}
